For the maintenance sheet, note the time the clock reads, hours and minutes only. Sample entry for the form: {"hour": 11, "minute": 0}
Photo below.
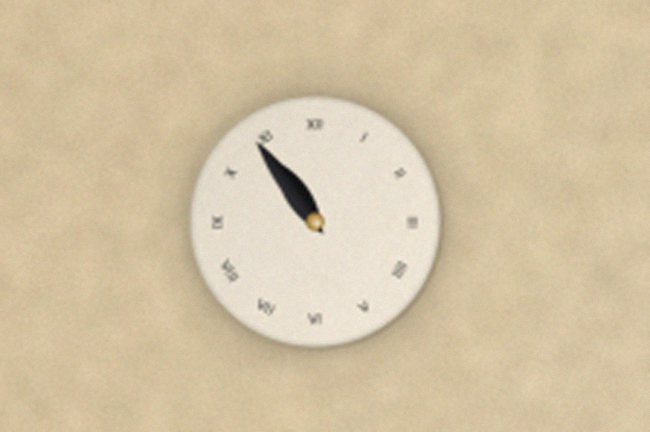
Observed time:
{"hour": 10, "minute": 54}
